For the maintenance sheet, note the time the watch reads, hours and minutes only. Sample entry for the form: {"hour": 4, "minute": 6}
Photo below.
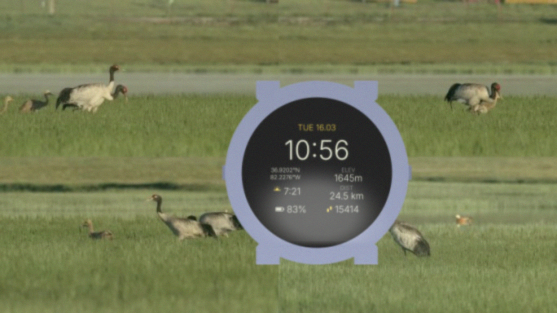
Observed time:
{"hour": 10, "minute": 56}
